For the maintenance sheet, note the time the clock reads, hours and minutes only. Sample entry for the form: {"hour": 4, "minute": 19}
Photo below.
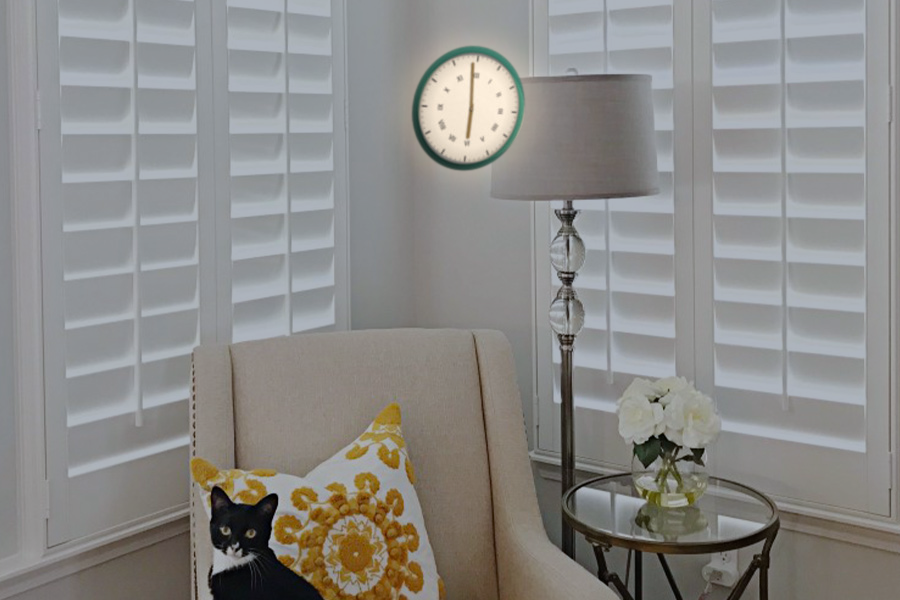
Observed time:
{"hour": 5, "minute": 59}
